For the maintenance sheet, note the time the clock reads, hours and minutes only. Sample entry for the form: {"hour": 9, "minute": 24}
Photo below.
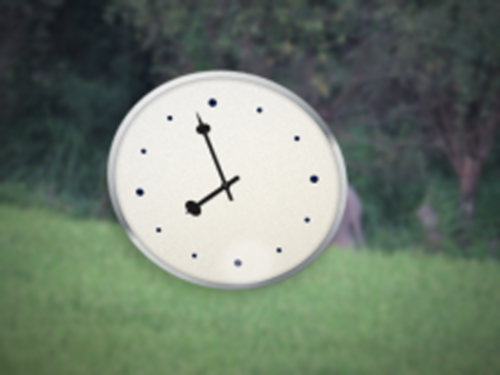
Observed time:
{"hour": 7, "minute": 58}
